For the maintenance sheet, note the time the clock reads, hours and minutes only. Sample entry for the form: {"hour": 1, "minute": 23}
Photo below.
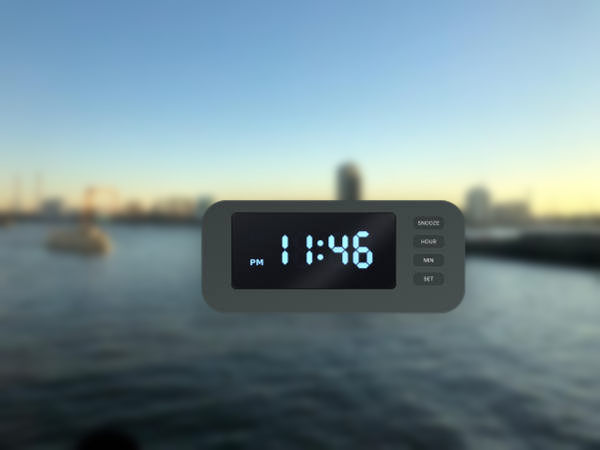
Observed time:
{"hour": 11, "minute": 46}
